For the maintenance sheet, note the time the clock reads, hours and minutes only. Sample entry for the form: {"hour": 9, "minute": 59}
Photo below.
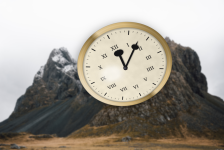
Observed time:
{"hour": 12, "minute": 8}
